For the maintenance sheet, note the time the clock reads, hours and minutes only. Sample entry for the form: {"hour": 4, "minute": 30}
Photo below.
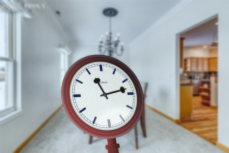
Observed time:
{"hour": 11, "minute": 13}
